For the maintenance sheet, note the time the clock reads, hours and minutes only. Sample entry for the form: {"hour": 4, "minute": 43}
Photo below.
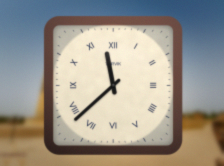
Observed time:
{"hour": 11, "minute": 38}
